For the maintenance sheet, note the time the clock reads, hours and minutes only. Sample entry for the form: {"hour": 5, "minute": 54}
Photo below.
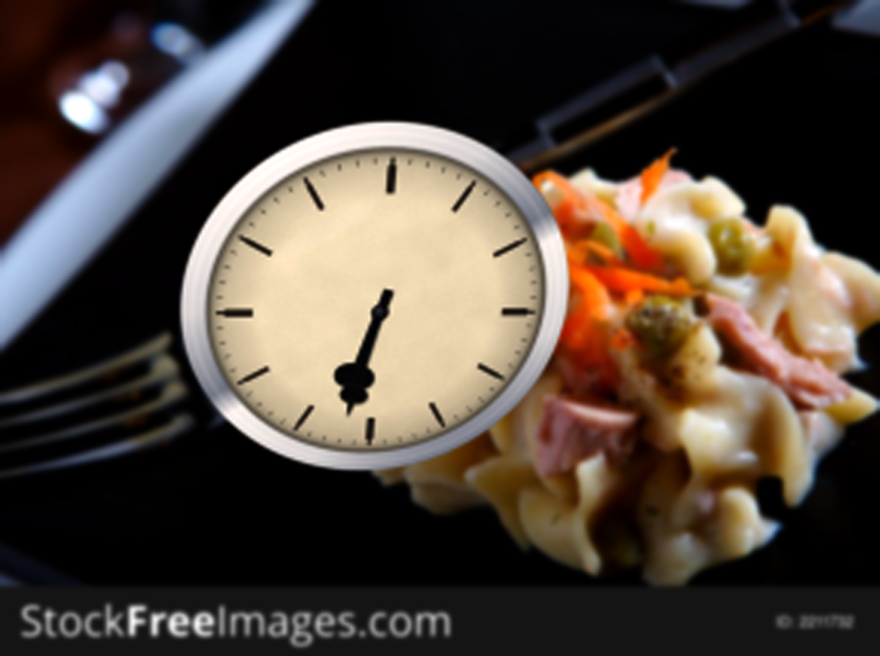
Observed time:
{"hour": 6, "minute": 32}
